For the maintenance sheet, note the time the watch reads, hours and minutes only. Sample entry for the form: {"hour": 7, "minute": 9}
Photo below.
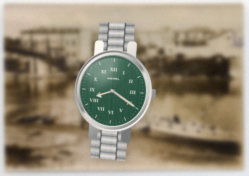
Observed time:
{"hour": 8, "minute": 20}
